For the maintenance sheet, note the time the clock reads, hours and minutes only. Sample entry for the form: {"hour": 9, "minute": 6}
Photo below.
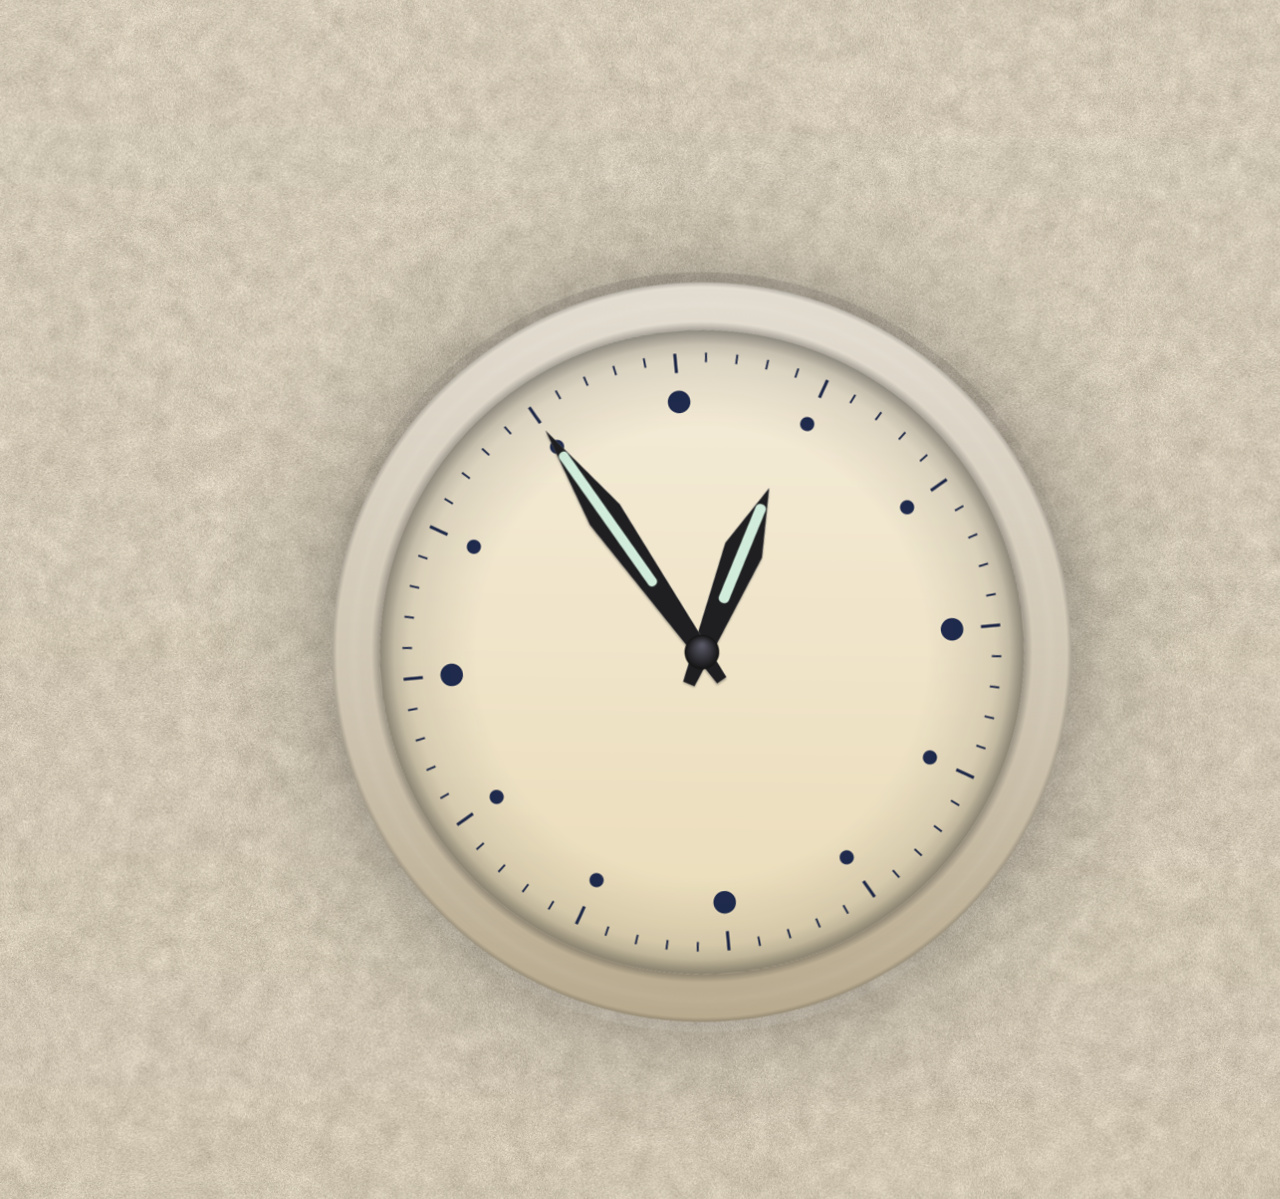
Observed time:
{"hour": 12, "minute": 55}
